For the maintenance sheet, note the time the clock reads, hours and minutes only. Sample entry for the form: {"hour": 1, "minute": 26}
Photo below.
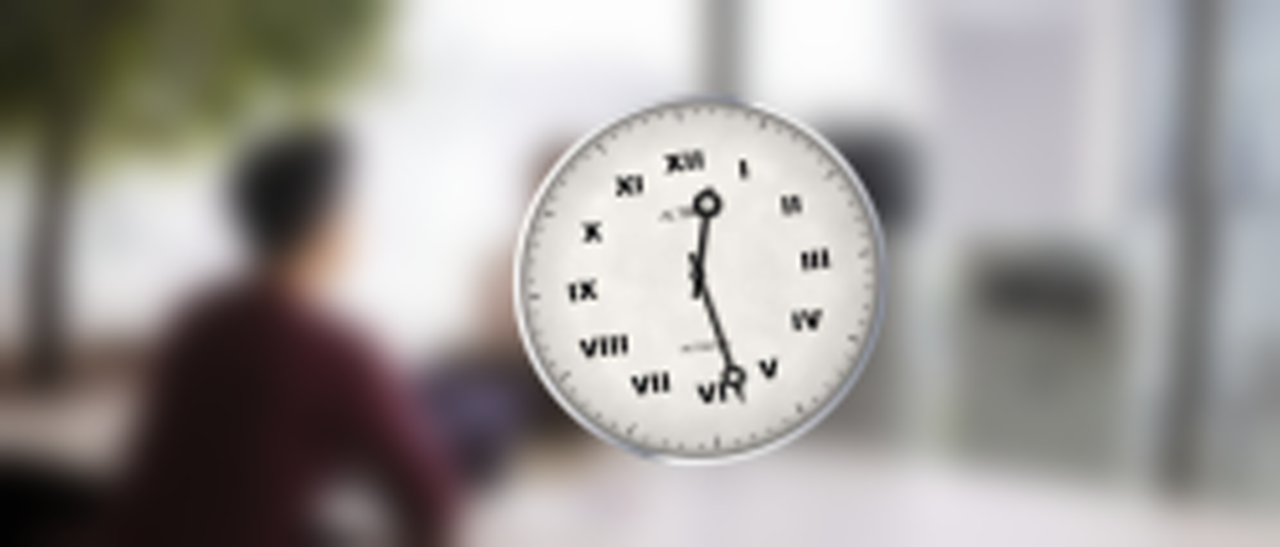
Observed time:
{"hour": 12, "minute": 28}
